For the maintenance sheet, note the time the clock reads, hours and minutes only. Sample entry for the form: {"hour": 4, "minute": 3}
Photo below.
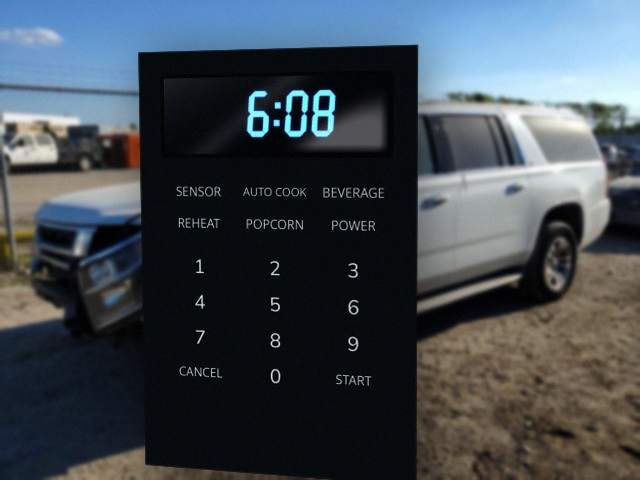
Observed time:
{"hour": 6, "minute": 8}
